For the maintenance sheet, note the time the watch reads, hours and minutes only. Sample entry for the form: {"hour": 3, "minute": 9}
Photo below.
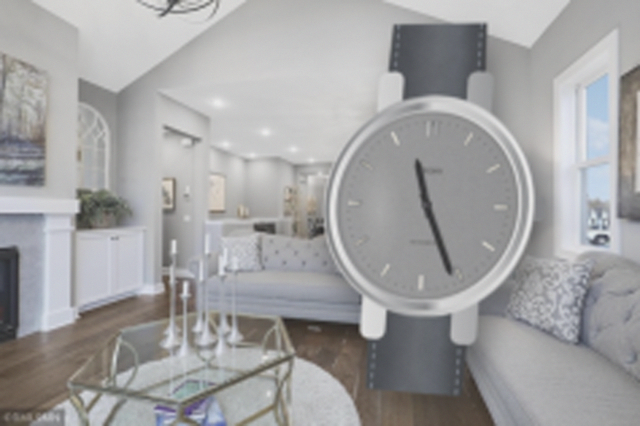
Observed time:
{"hour": 11, "minute": 26}
